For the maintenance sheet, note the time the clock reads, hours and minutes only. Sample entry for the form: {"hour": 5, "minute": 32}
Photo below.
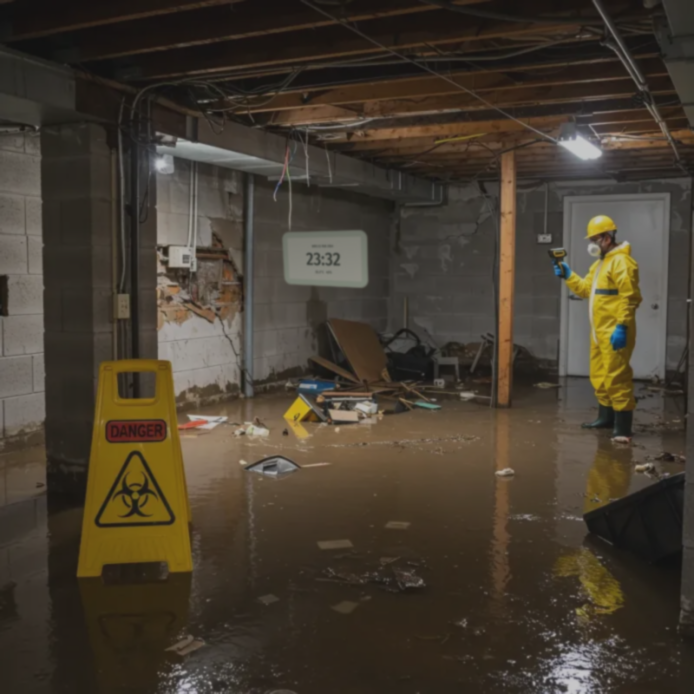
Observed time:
{"hour": 23, "minute": 32}
